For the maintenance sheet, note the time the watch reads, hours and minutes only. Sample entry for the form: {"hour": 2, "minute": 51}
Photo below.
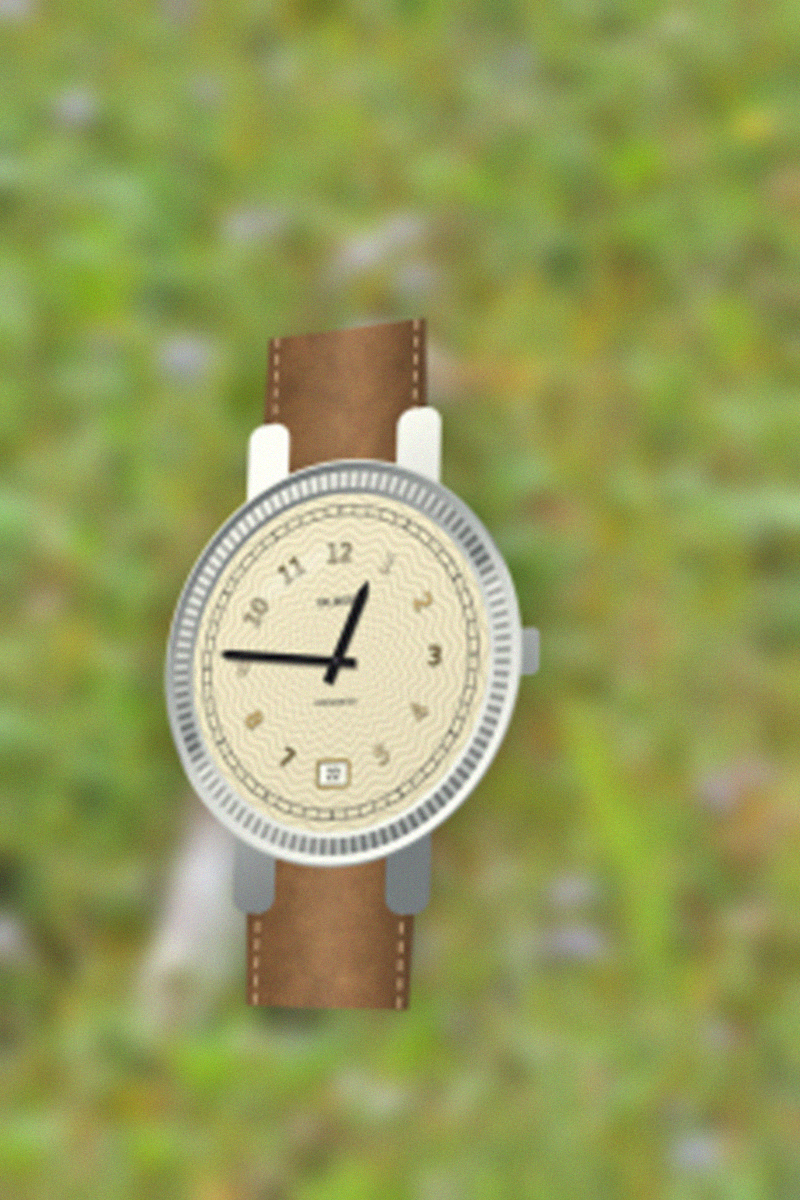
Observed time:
{"hour": 12, "minute": 46}
